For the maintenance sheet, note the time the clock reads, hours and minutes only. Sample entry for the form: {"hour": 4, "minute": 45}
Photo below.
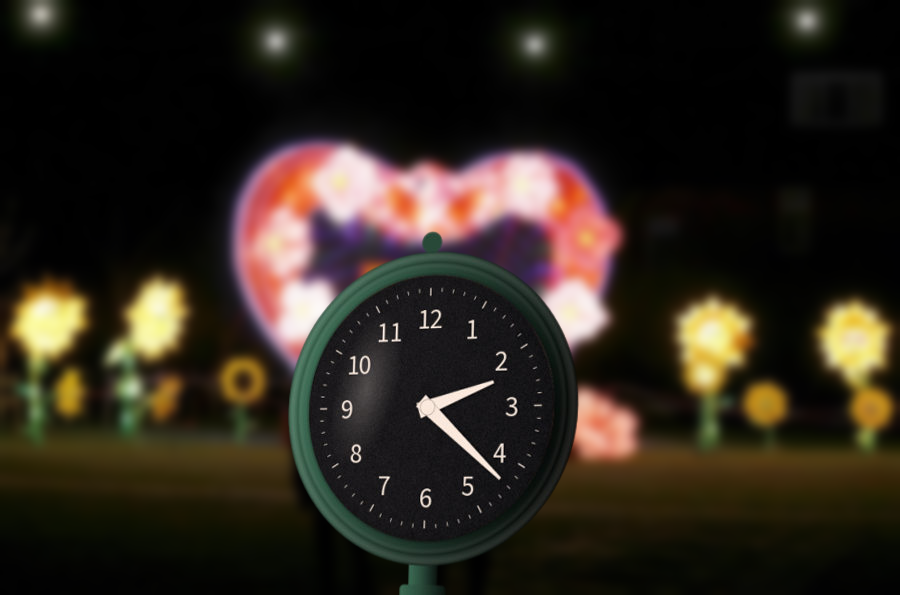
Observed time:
{"hour": 2, "minute": 22}
